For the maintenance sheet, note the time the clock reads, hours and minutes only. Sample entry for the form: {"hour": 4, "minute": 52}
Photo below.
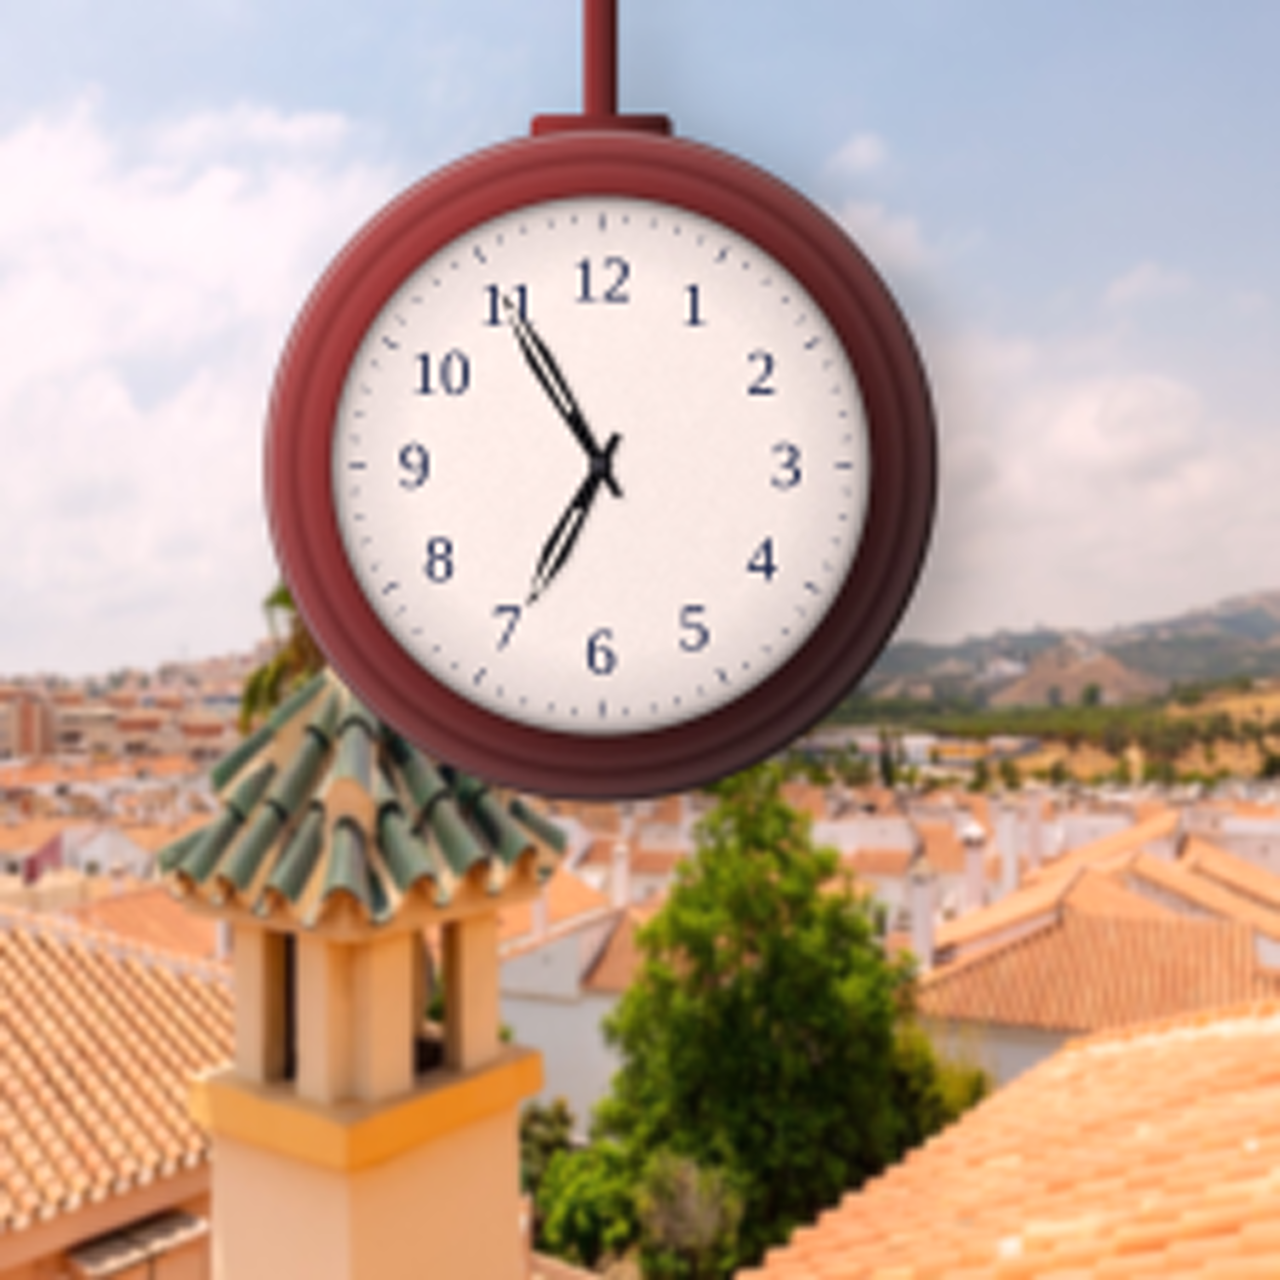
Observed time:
{"hour": 6, "minute": 55}
